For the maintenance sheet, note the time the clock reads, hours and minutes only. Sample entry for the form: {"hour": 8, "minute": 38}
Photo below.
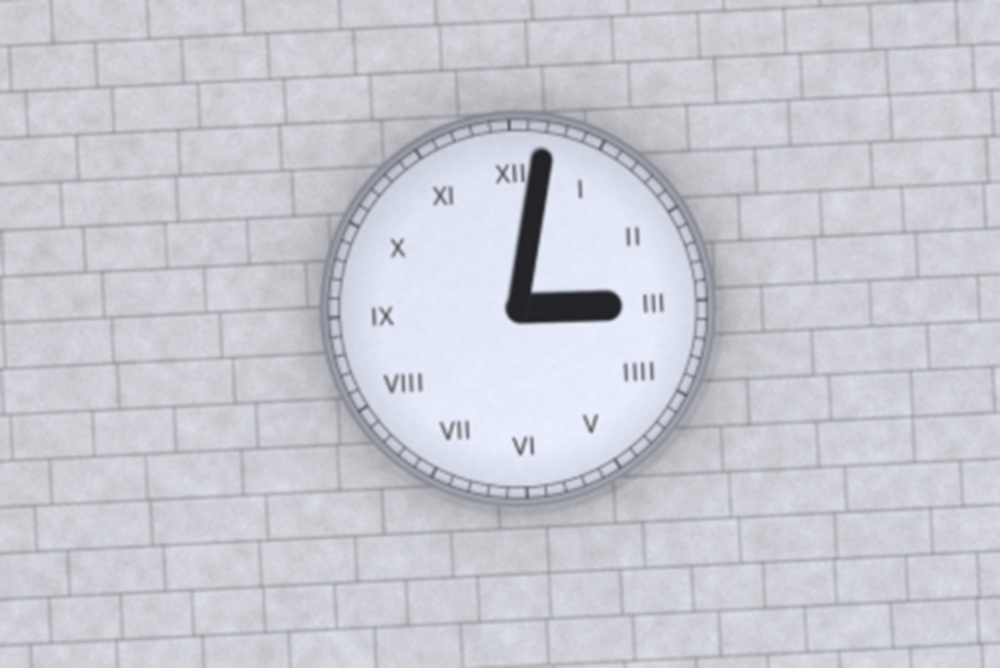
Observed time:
{"hour": 3, "minute": 2}
